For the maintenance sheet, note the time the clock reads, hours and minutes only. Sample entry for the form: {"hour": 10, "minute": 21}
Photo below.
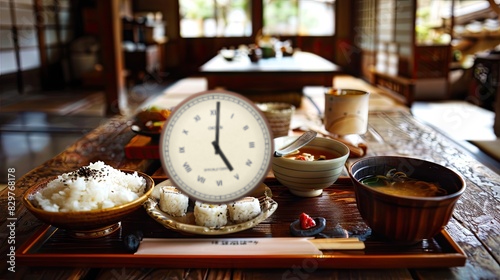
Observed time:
{"hour": 5, "minute": 1}
